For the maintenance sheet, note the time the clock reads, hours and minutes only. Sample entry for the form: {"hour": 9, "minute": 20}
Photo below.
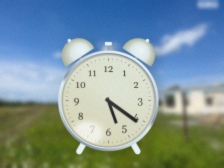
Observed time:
{"hour": 5, "minute": 21}
